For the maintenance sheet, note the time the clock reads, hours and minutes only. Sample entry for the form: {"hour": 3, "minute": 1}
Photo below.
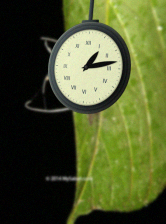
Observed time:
{"hour": 1, "minute": 13}
